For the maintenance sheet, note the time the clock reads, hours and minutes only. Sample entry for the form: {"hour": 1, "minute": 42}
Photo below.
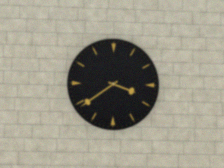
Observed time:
{"hour": 3, "minute": 39}
